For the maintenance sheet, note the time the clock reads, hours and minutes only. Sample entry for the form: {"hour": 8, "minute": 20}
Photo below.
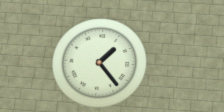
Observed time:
{"hour": 1, "minute": 23}
